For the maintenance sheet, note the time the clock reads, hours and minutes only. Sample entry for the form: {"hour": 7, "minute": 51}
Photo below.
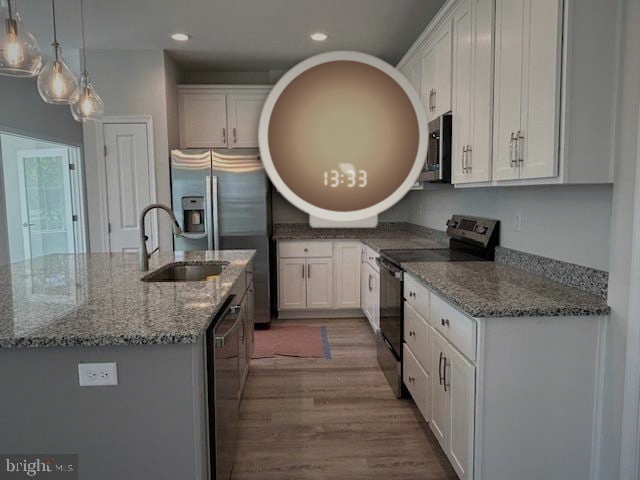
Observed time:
{"hour": 13, "minute": 33}
